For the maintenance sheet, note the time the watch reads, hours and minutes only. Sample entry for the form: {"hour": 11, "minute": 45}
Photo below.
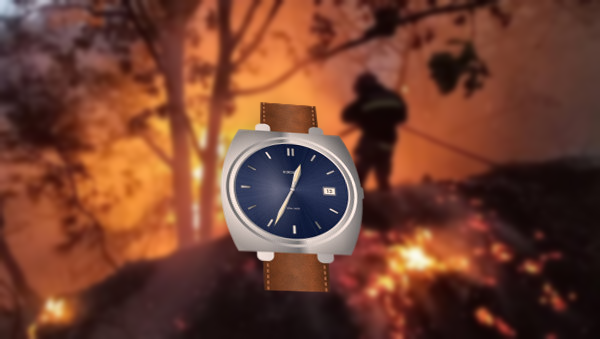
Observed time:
{"hour": 12, "minute": 34}
